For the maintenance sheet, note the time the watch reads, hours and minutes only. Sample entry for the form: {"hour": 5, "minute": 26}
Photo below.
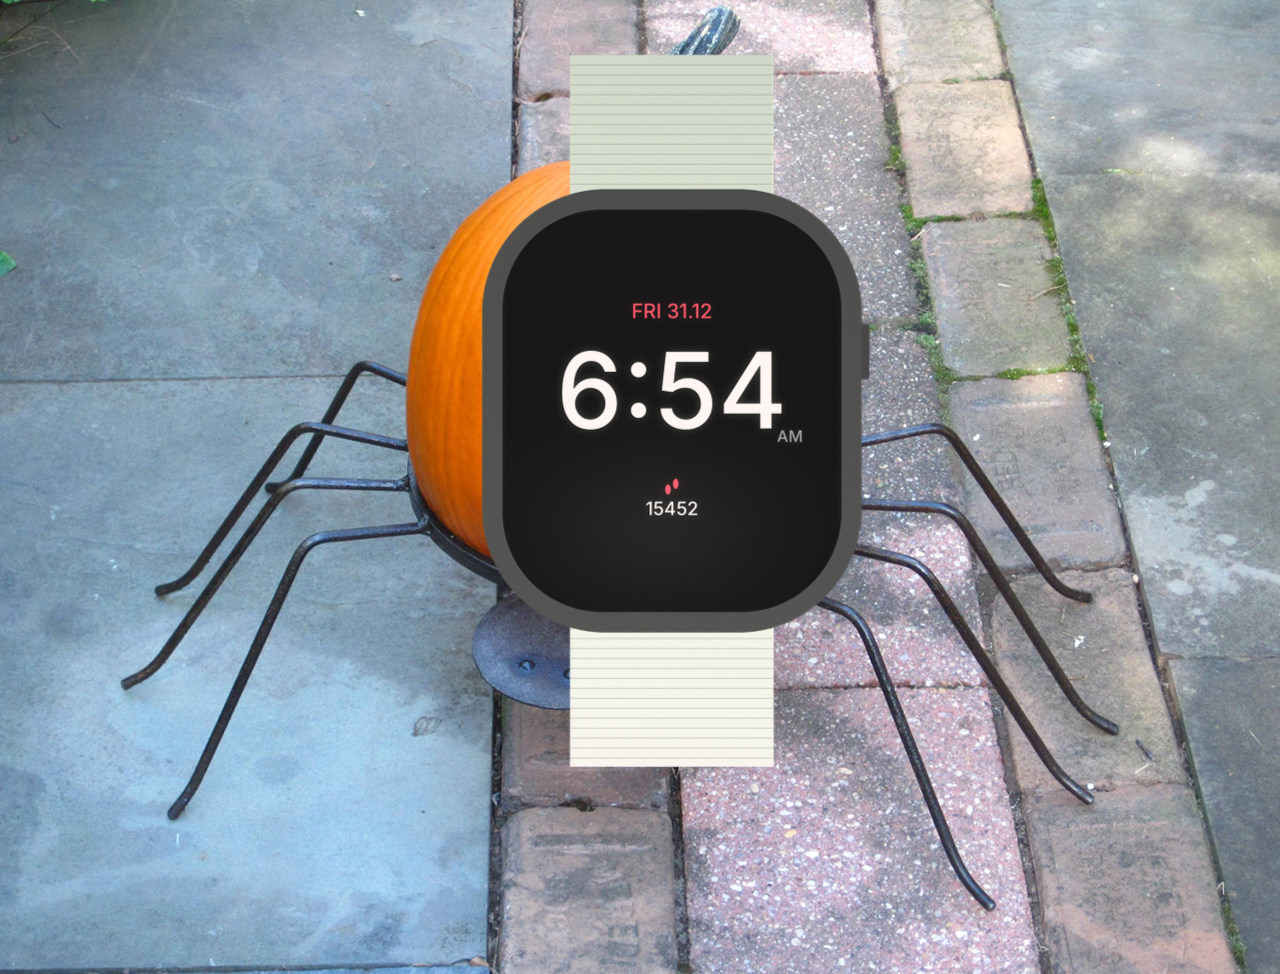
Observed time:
{"hour": 6, "minute": 54}
